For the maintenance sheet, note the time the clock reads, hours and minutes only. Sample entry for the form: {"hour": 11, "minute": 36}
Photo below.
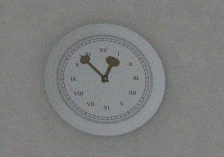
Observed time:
{"hour": 12, "minute": 53}
